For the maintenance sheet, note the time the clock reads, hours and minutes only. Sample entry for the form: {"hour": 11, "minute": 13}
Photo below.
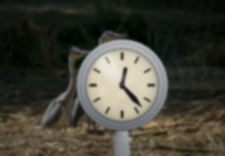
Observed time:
{"hour": 12, "minute": 23}
